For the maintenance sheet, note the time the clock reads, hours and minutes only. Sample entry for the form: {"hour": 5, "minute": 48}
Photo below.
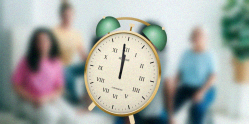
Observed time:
{"hour": 11, "minute": 59}
